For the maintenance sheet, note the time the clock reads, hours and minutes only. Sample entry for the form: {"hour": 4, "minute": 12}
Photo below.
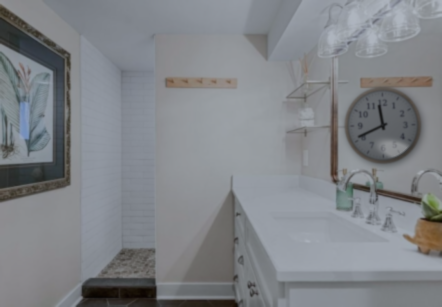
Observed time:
{"hour": 11, "minute": 41}
